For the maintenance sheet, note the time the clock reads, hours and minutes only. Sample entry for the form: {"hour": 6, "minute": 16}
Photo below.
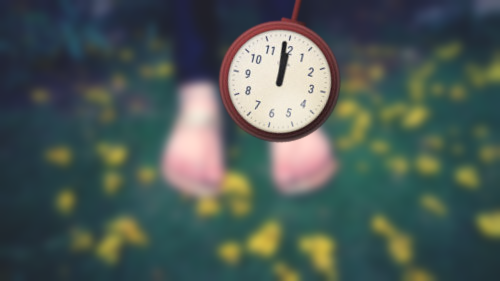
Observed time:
{"hour": 11, "minute": 59}
